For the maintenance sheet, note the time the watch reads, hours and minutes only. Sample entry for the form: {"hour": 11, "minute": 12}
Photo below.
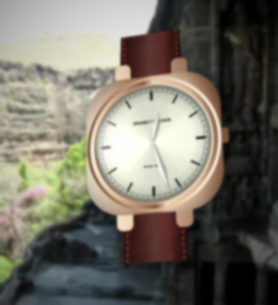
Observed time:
{"hour": 12, "minute": 27}
